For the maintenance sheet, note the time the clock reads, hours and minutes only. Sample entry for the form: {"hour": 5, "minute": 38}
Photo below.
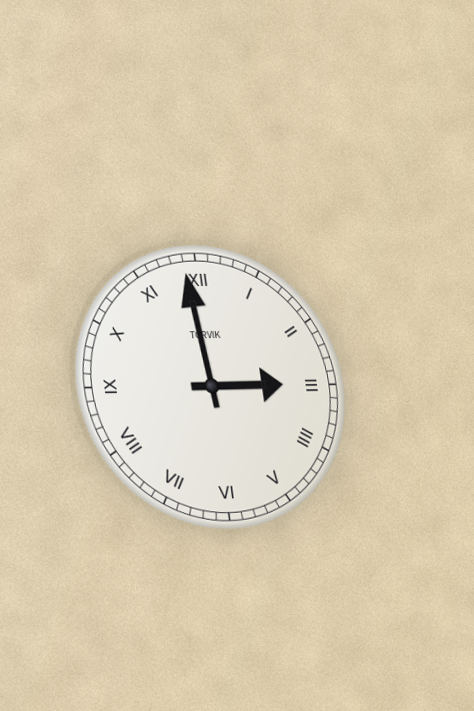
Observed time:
{"hour": 2, "minute": 59}
